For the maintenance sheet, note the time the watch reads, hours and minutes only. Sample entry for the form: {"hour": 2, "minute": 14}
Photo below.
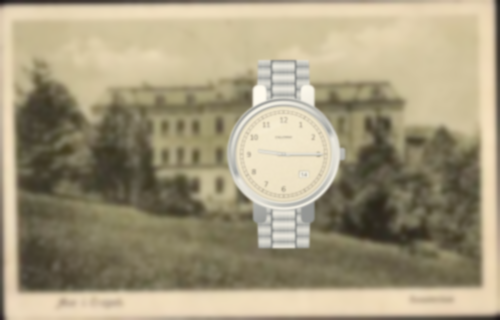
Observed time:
{"hour": 9, "minute": 15}
